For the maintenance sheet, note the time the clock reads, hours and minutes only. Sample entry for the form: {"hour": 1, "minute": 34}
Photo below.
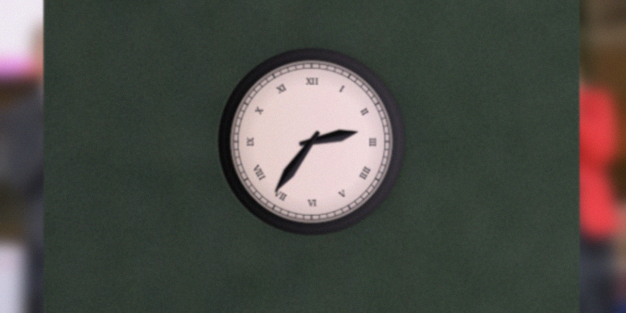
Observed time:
{"hour": 2, "minute": 36}
